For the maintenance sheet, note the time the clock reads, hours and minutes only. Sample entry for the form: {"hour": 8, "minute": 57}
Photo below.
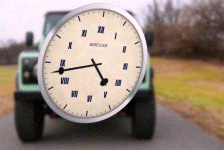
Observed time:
{"hour": 4, "minute": 43}
